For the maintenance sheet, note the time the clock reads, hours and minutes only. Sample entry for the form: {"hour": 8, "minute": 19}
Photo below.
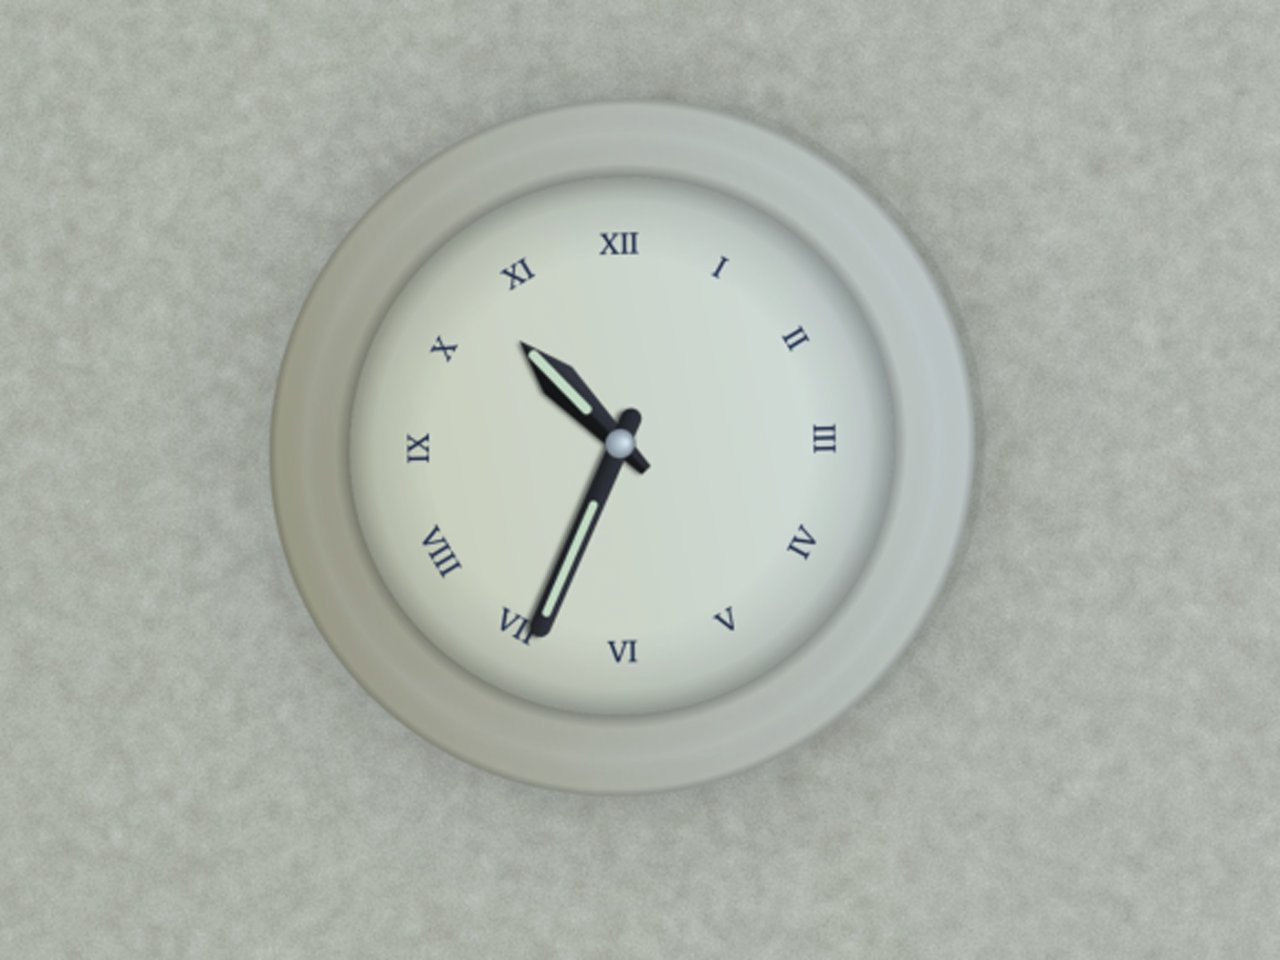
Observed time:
{"hour": 10, "minute": 34}
